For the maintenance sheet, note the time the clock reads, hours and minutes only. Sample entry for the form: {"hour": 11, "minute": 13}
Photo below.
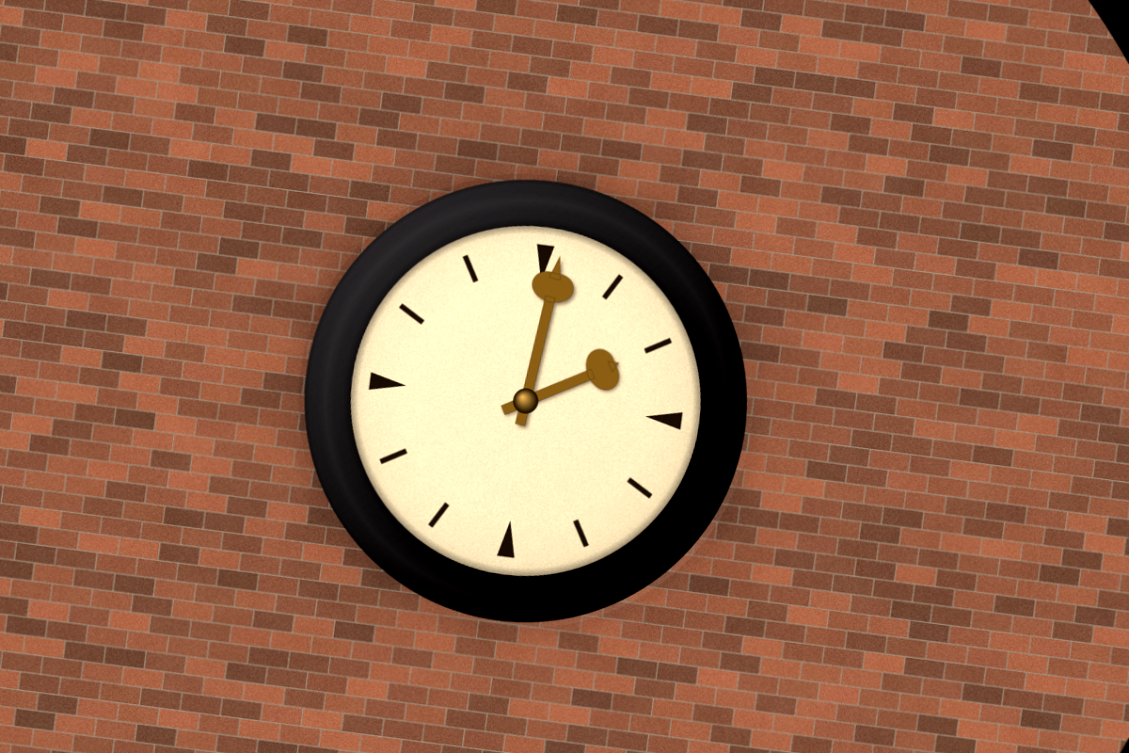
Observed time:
{"hour": 2, "minute": 1}
